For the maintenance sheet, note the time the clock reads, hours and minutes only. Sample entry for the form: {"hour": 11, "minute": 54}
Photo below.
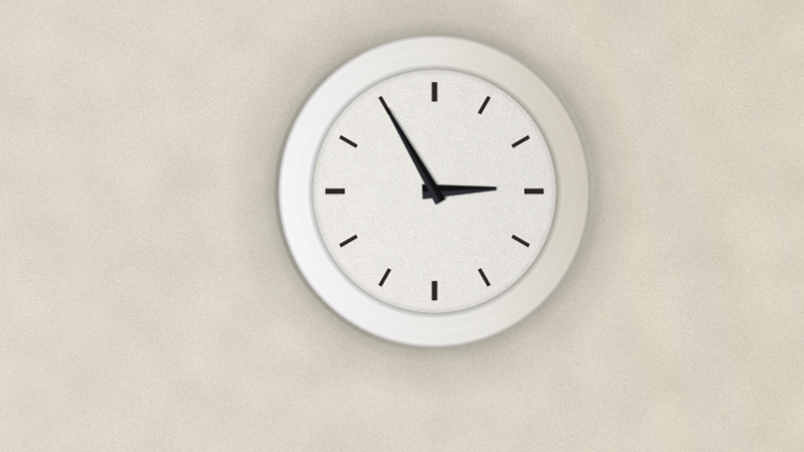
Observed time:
{"hour": 2, "minute": 55}
